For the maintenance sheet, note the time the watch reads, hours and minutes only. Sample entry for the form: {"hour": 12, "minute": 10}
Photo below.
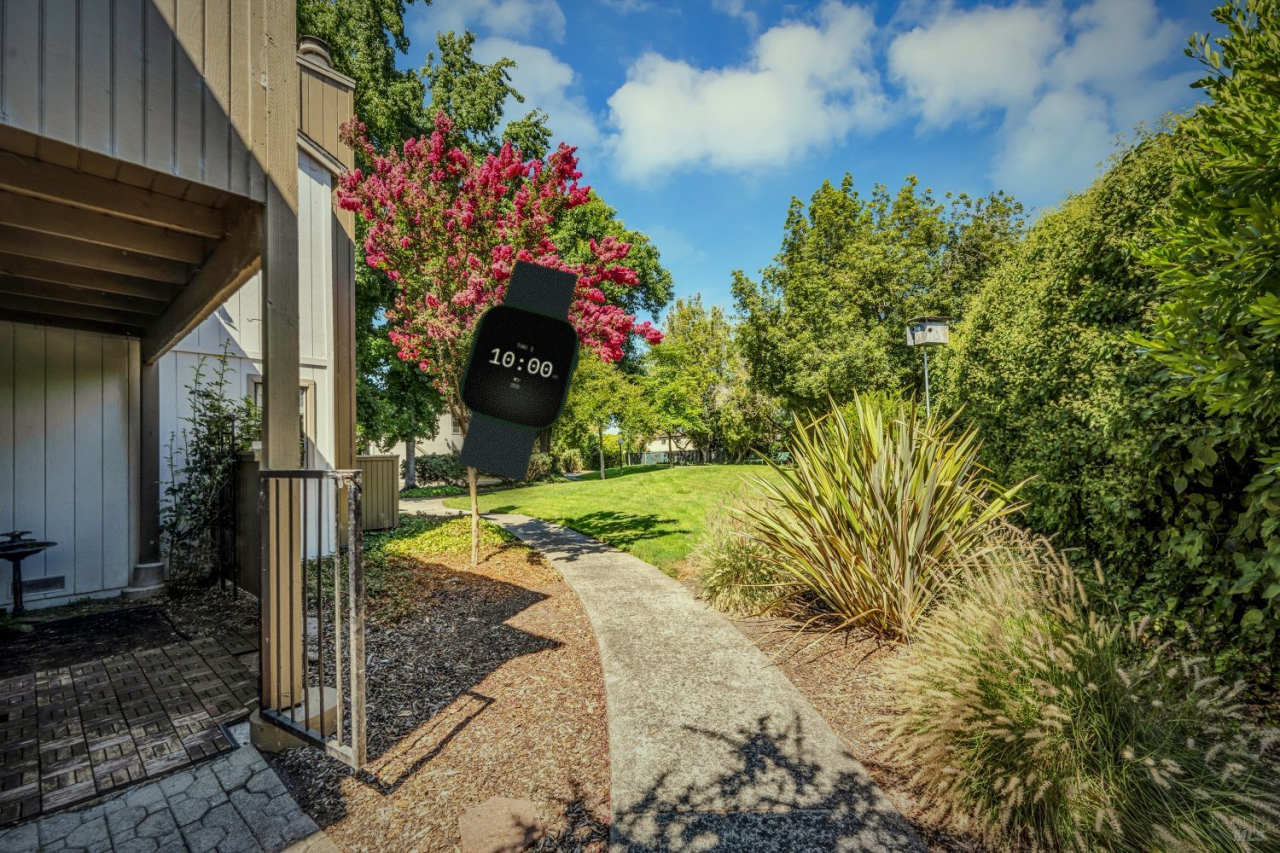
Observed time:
{"hour": 10, "minute": 0}
